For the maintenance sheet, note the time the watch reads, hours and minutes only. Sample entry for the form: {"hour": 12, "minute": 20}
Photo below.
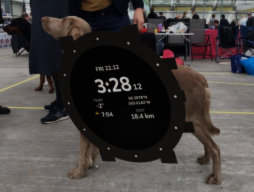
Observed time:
{"hour": 3, "minute": 28}
